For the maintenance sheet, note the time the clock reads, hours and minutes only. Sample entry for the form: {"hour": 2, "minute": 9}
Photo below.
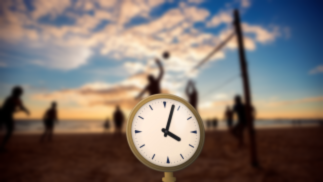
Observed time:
{"hour": 4, "minute": 3}
